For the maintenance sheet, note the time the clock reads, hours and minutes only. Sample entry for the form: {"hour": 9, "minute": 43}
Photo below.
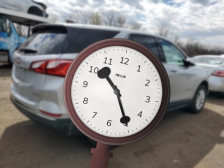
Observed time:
{"hour": 10, "minute": 25}
